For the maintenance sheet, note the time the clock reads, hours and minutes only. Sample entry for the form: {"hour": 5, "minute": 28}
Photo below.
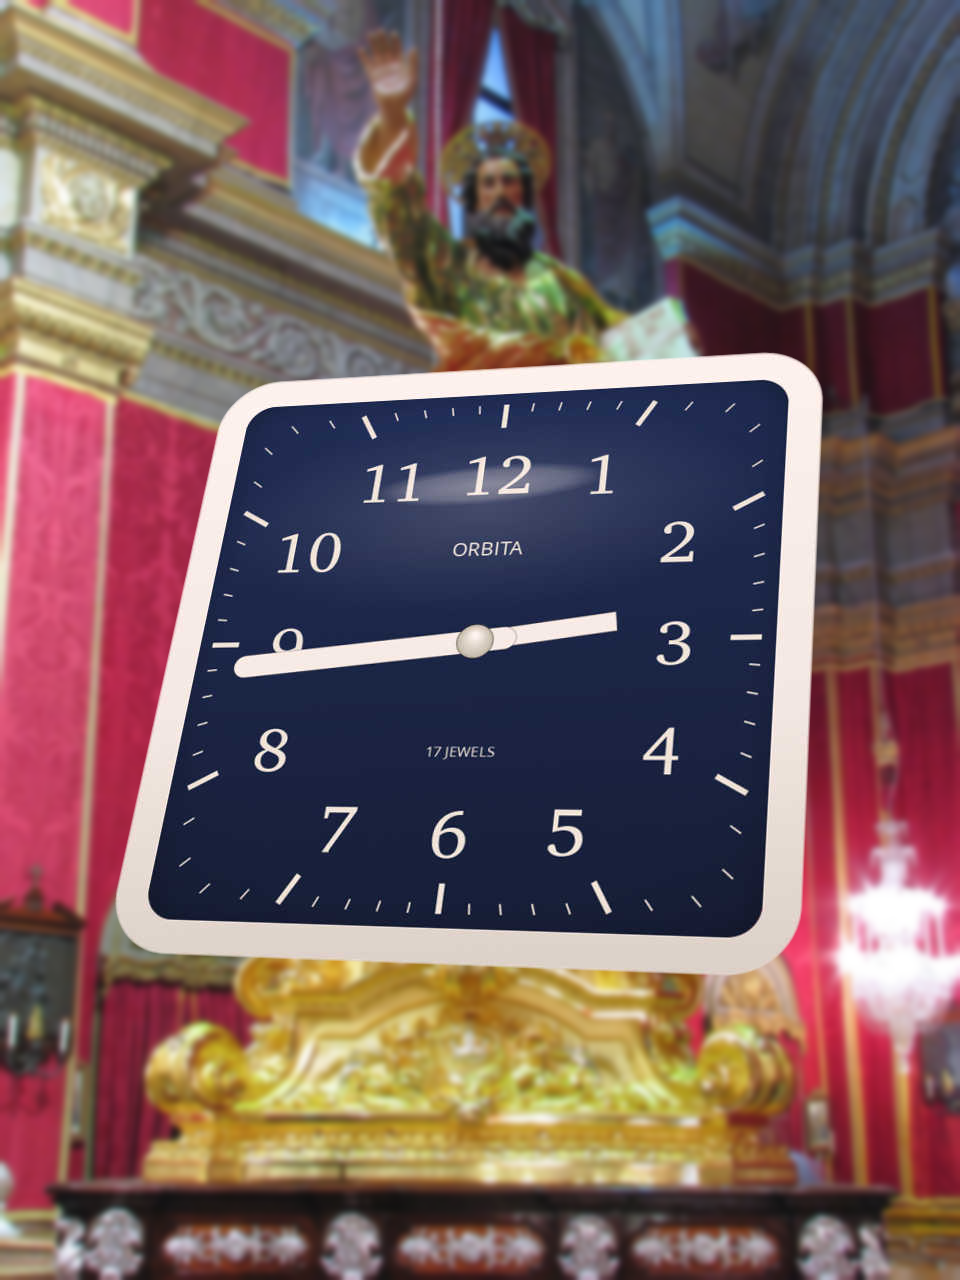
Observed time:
{"hour": 2, "minute": 44}
